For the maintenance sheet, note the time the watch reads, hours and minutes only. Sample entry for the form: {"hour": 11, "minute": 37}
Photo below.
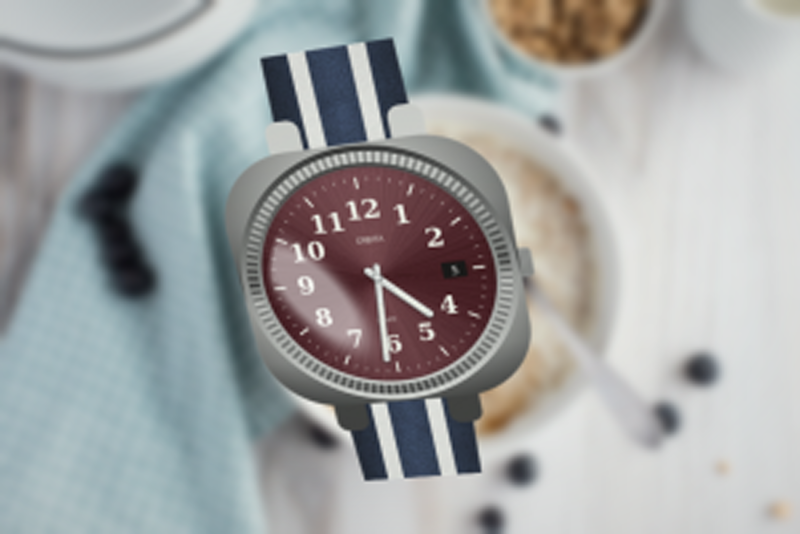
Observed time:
{"hour": 4, "minute": 31}
